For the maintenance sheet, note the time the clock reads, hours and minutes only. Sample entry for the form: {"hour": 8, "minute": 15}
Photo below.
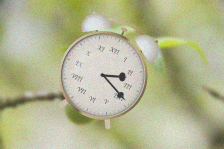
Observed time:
{"hour": 2, "minute": 19}
